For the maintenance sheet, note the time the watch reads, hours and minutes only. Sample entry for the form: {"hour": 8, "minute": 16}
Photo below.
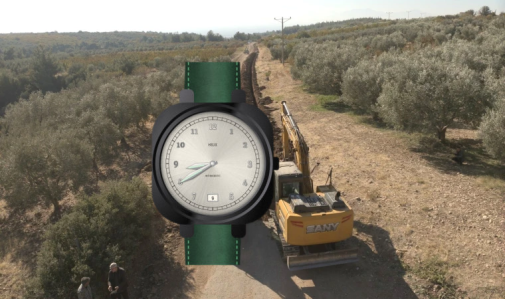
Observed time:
{"hour": 8, "minute": 40}
